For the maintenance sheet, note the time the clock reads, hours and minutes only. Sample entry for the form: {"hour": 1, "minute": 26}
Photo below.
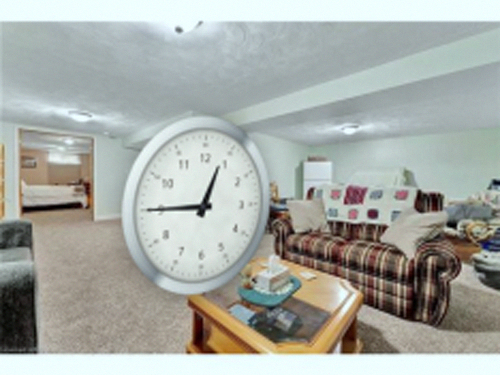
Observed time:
{"hour": 12, "minute": 45}
